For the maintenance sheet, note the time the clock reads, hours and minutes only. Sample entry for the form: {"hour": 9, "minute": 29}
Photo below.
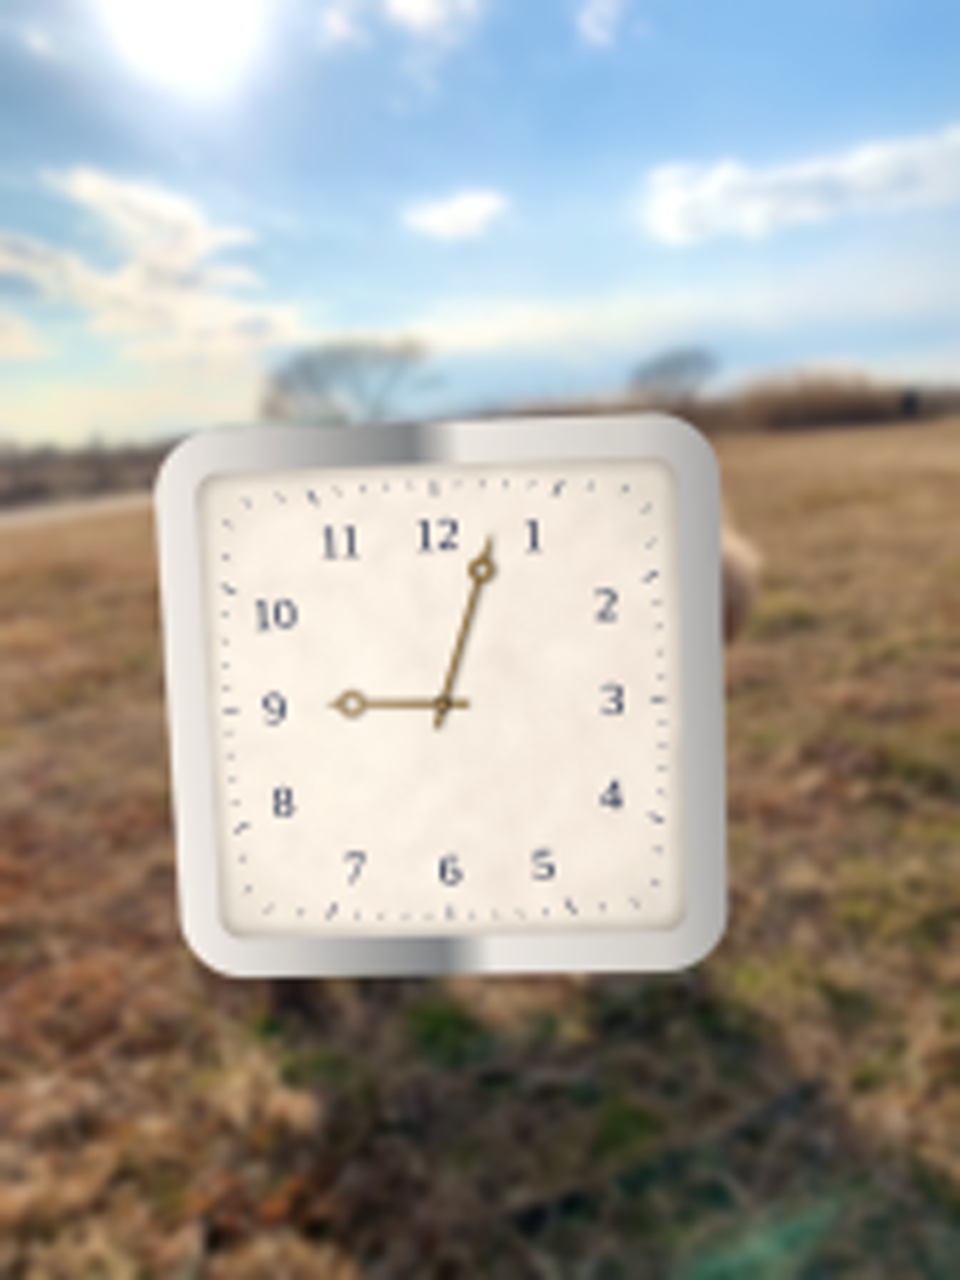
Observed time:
{"hour": 9, "minute": 3}
